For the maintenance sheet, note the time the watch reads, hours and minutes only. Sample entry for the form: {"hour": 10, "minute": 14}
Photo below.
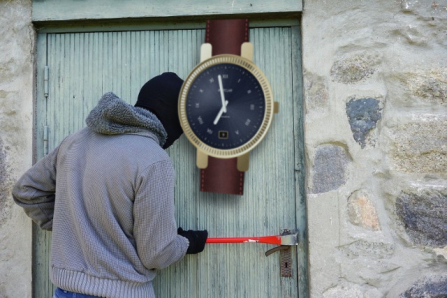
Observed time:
{"hour": 6, "minute": 58}
